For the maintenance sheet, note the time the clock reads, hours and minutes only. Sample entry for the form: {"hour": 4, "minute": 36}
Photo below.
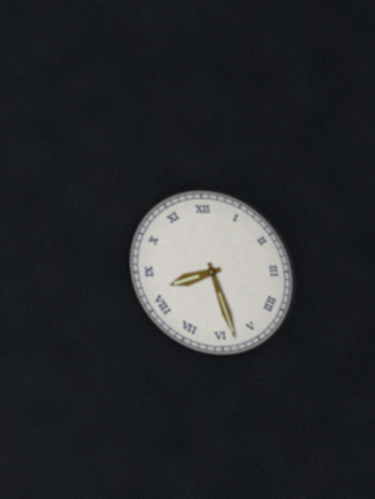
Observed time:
{"hour": 8, "minute": 28}
